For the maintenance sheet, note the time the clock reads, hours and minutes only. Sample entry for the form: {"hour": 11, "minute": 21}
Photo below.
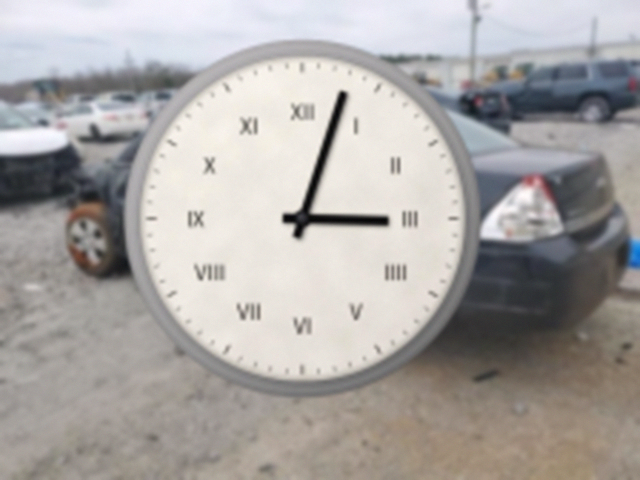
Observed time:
{"hour": 3, "minute": 3}
